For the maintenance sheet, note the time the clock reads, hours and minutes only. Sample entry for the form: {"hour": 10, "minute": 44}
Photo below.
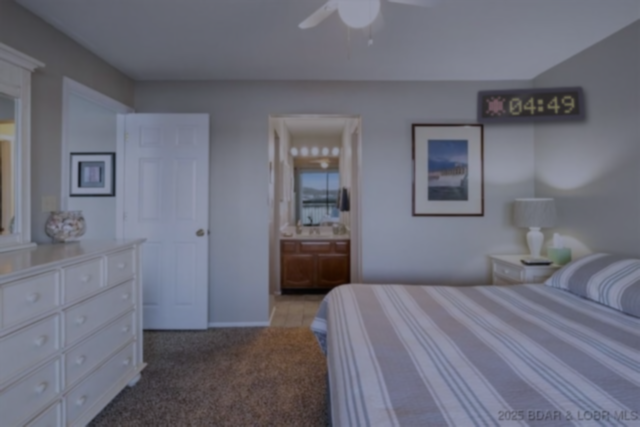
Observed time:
{"hour": 4, "minute": 49}
